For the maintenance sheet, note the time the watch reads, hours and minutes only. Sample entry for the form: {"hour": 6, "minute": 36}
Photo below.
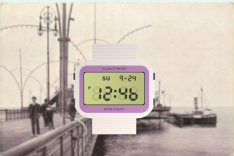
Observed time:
{"hour": 12, "minute": 46}
